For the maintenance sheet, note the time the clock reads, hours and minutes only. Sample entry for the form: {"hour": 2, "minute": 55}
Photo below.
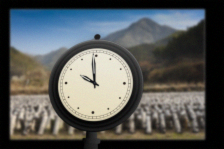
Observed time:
{"hour": 9, "minute": 59}
